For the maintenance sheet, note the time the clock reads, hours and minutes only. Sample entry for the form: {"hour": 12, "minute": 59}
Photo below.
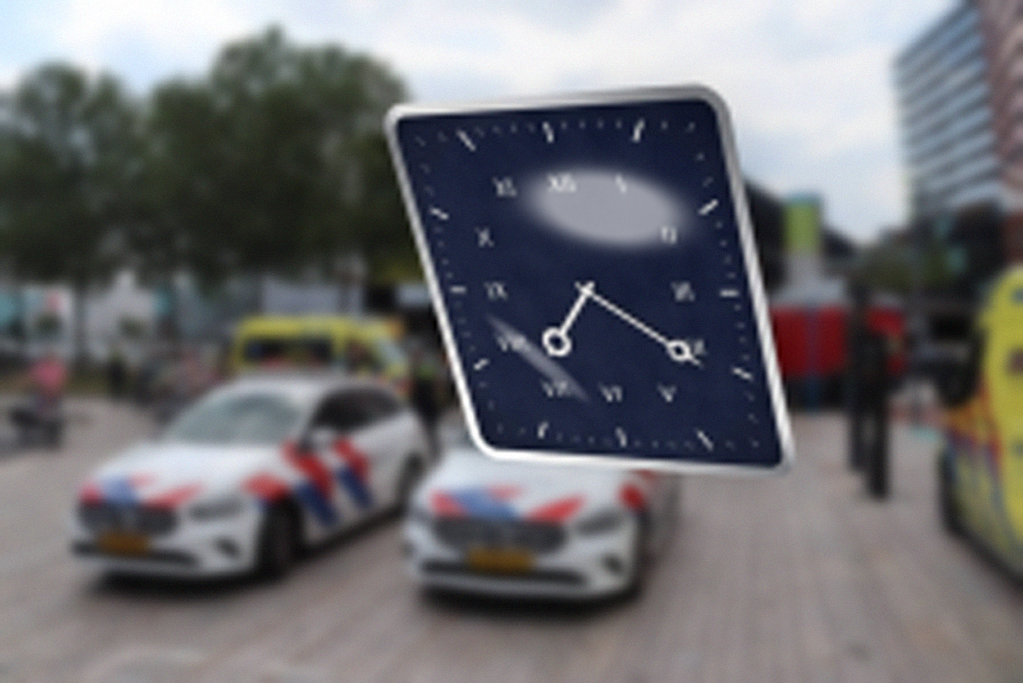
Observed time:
{"hour": 7, "minute": 21}
